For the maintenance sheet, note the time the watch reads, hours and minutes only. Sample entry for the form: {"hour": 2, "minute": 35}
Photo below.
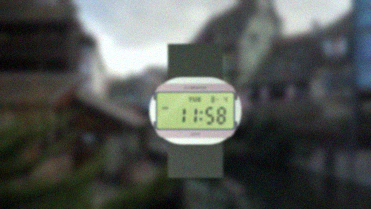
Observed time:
{"hour": 11, "minute": 58}
